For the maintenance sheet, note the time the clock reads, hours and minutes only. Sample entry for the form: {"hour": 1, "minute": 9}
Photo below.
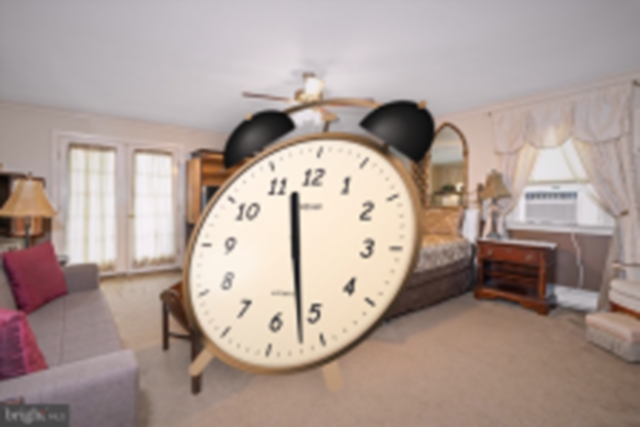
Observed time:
{"hour": 11, "minute": 27}
